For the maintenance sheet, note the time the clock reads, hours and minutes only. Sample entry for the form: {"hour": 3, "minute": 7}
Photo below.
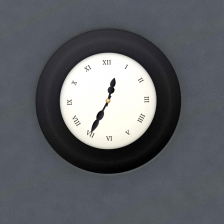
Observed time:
{"hour": 12, "minute": 35}
